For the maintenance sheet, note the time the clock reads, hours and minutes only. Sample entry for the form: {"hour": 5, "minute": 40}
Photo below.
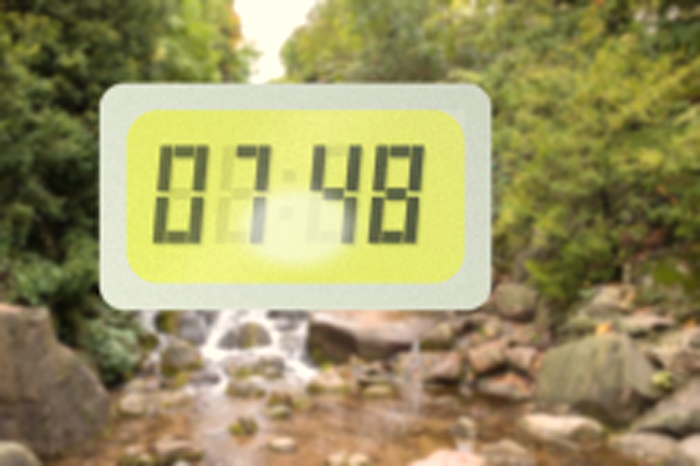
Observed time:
{"hour": 7, "minute": 48}
